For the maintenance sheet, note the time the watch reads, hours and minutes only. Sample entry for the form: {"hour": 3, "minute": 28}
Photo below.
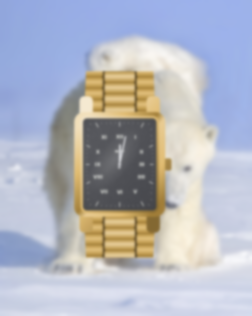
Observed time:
{"hour": 12, "minute": 2}
